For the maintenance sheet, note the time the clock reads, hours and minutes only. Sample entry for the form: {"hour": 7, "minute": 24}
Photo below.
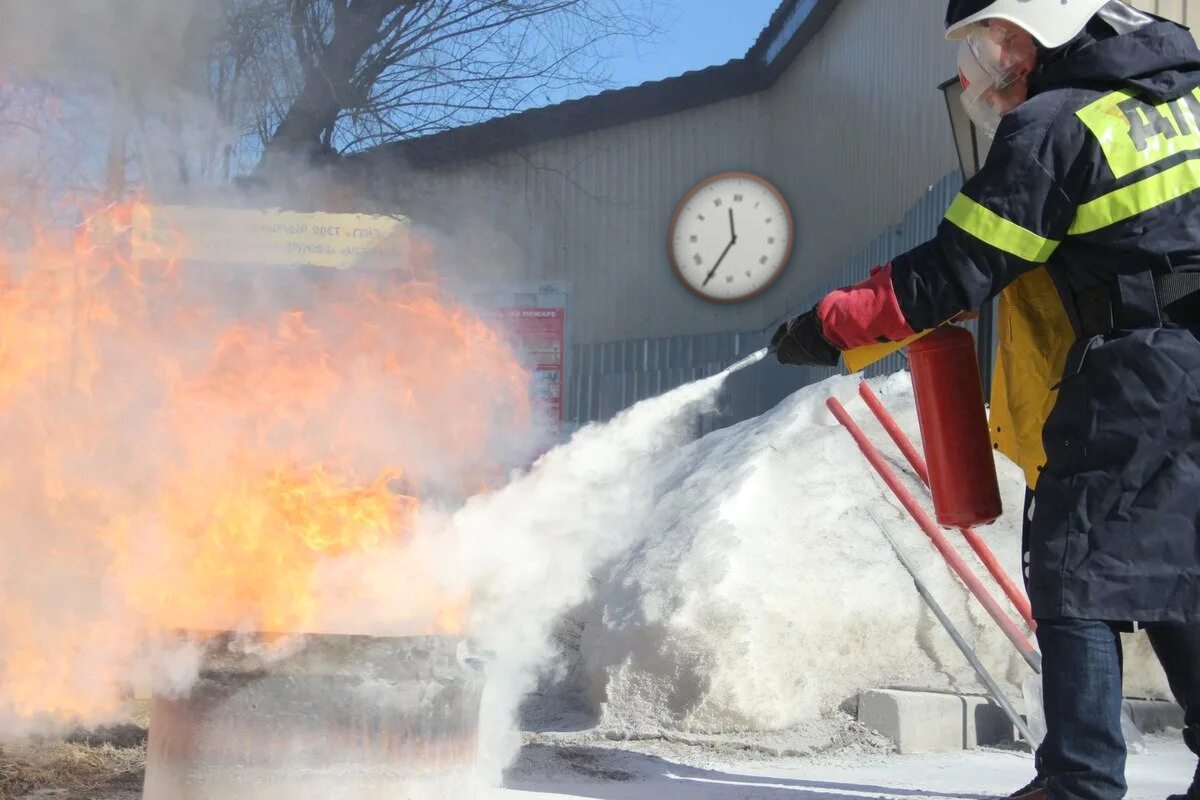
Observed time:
{"hour": 11, "minute": 35}
